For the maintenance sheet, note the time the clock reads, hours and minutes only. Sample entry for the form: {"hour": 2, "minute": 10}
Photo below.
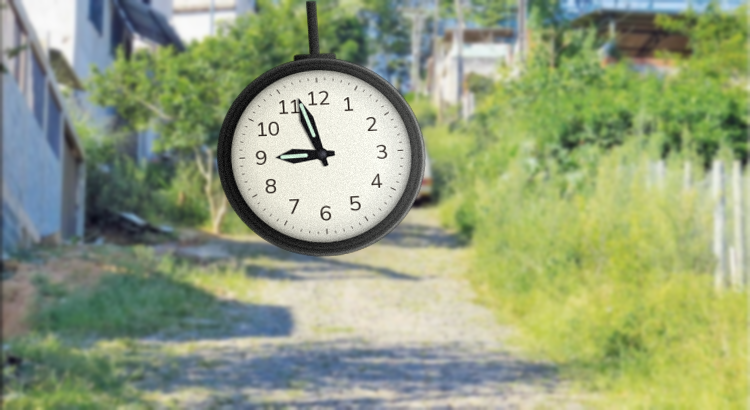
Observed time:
{"hour": 8, "minute": 57}
